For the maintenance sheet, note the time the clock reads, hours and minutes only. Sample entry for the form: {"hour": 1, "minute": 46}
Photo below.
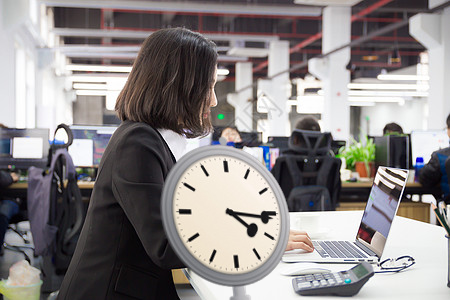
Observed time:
{"hour": 4, "minute": 16}
